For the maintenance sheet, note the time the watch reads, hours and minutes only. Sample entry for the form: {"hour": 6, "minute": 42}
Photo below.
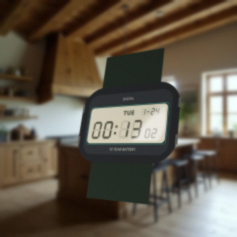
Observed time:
{"hour": 0, "minute": 13}
